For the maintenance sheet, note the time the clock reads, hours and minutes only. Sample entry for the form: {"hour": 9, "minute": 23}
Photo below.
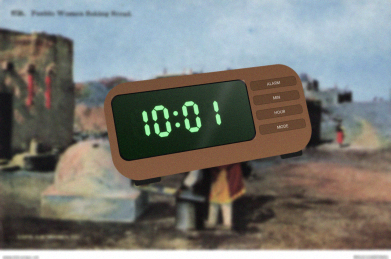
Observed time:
{"hour": 10, "minute": 1}
